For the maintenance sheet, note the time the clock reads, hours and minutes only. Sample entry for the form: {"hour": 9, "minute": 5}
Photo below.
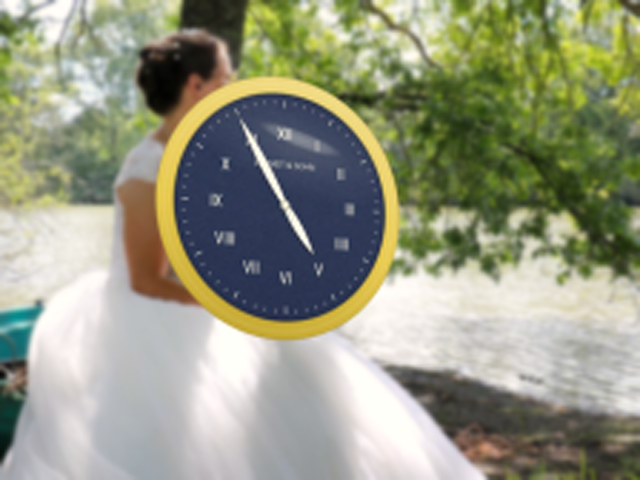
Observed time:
{"hour": 4, "minute": 55}
